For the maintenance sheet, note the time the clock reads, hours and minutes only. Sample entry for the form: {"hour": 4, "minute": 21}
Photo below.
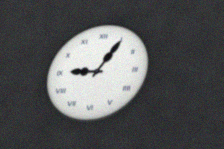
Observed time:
{"hour": 9, "minute": 5}
